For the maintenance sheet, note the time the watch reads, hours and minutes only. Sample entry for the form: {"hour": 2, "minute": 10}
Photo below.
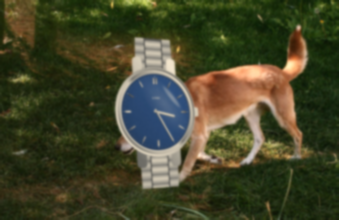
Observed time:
{"hour": 3, "minute": 25}
